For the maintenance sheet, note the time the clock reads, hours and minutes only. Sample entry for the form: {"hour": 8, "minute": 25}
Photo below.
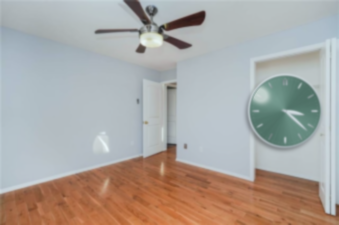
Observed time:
{"hour": 3, "minute": 22}
